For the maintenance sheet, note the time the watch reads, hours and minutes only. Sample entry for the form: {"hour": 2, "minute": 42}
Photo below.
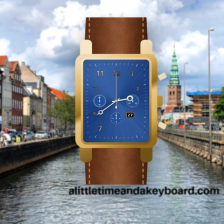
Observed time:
{"hour": 2, "minute": 39}
